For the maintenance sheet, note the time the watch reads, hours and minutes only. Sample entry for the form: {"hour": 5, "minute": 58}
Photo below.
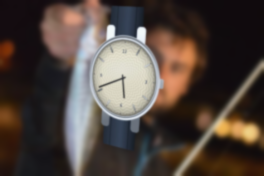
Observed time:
{"hour": 5, "minute": 41}
